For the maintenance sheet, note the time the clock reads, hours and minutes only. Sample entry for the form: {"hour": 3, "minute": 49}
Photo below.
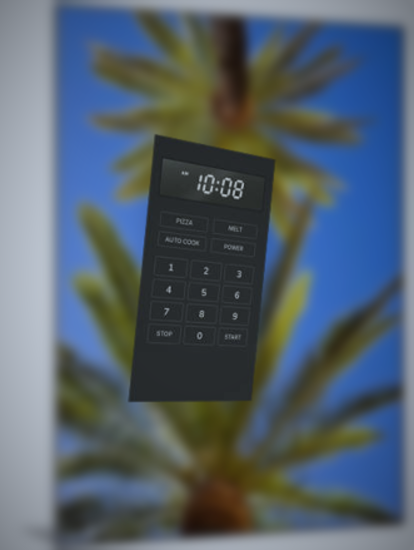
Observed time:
{"hour": 10, "minute": 8}
